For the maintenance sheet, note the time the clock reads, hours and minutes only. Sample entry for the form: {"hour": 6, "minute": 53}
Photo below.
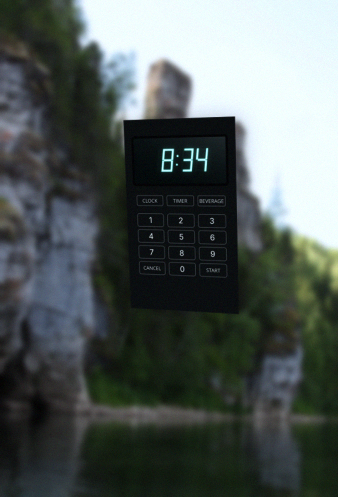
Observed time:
{"hour": 8, "minute": 34}
